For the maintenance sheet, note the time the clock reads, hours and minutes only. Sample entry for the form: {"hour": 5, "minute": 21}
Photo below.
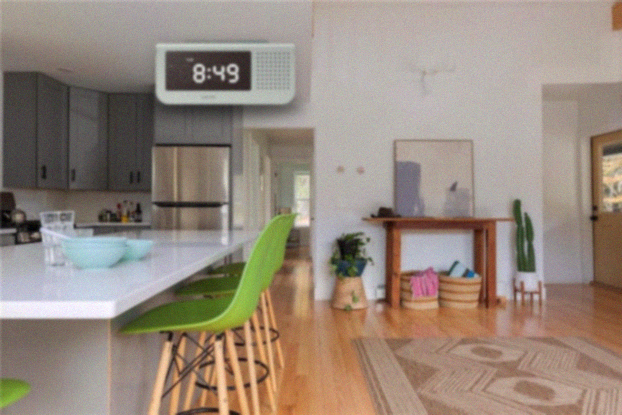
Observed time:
{"hour": 8, "minute": 49}
